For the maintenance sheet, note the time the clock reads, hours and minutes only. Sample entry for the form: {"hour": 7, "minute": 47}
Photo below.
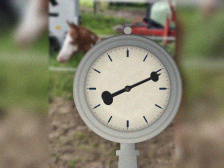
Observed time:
{"hour": 8, "minute": 11}
